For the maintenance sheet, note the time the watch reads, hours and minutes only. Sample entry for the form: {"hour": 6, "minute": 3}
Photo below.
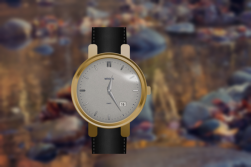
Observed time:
{"hour": 12, "minute": 25}
